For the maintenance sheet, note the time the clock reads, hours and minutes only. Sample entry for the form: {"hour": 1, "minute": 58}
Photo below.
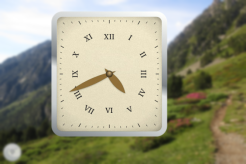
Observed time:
{"hour": 4, "minute": 41}
